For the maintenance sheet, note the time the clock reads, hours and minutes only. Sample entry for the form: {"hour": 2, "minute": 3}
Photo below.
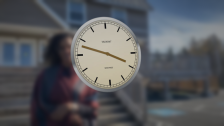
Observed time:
{"hour": 3, "minute": 48}
